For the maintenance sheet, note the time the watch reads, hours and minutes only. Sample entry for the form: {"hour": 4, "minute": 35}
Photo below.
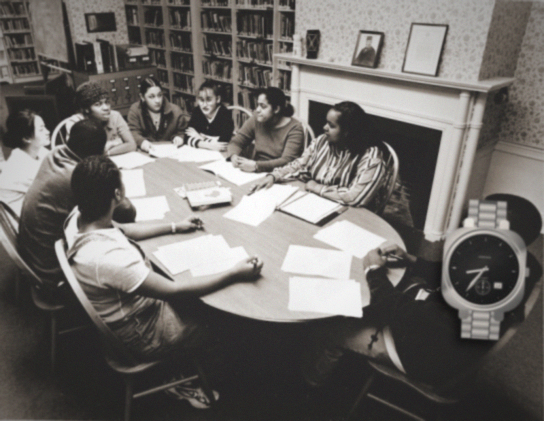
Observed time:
{"hour": 8, "minute": 36}
